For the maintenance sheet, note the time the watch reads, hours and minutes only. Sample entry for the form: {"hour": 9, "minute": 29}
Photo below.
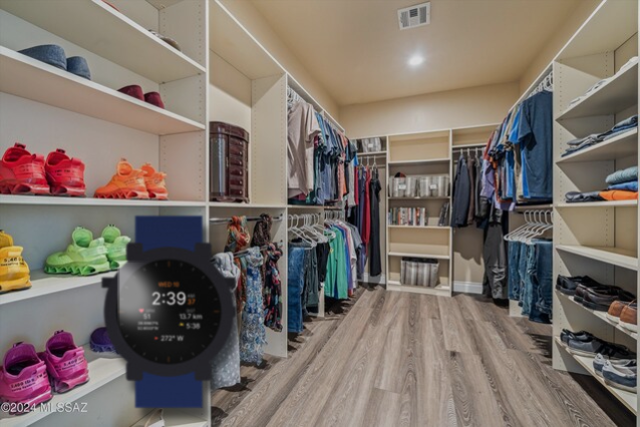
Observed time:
{"hour": 2, "minute": 39}
